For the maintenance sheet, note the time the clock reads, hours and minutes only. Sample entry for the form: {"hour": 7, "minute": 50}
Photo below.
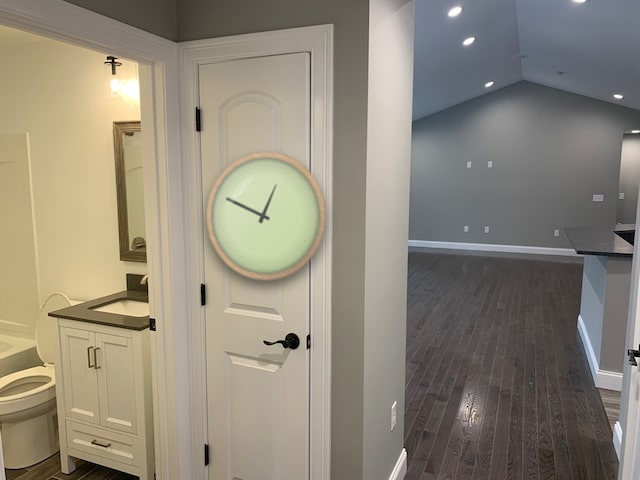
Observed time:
{"hour": 12, "minute": 49}
